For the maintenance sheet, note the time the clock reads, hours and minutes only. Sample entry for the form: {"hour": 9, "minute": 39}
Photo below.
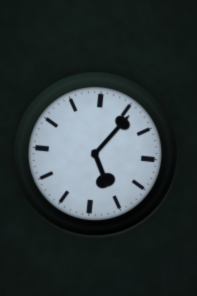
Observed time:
{"hour": 5, "minute": 6}
